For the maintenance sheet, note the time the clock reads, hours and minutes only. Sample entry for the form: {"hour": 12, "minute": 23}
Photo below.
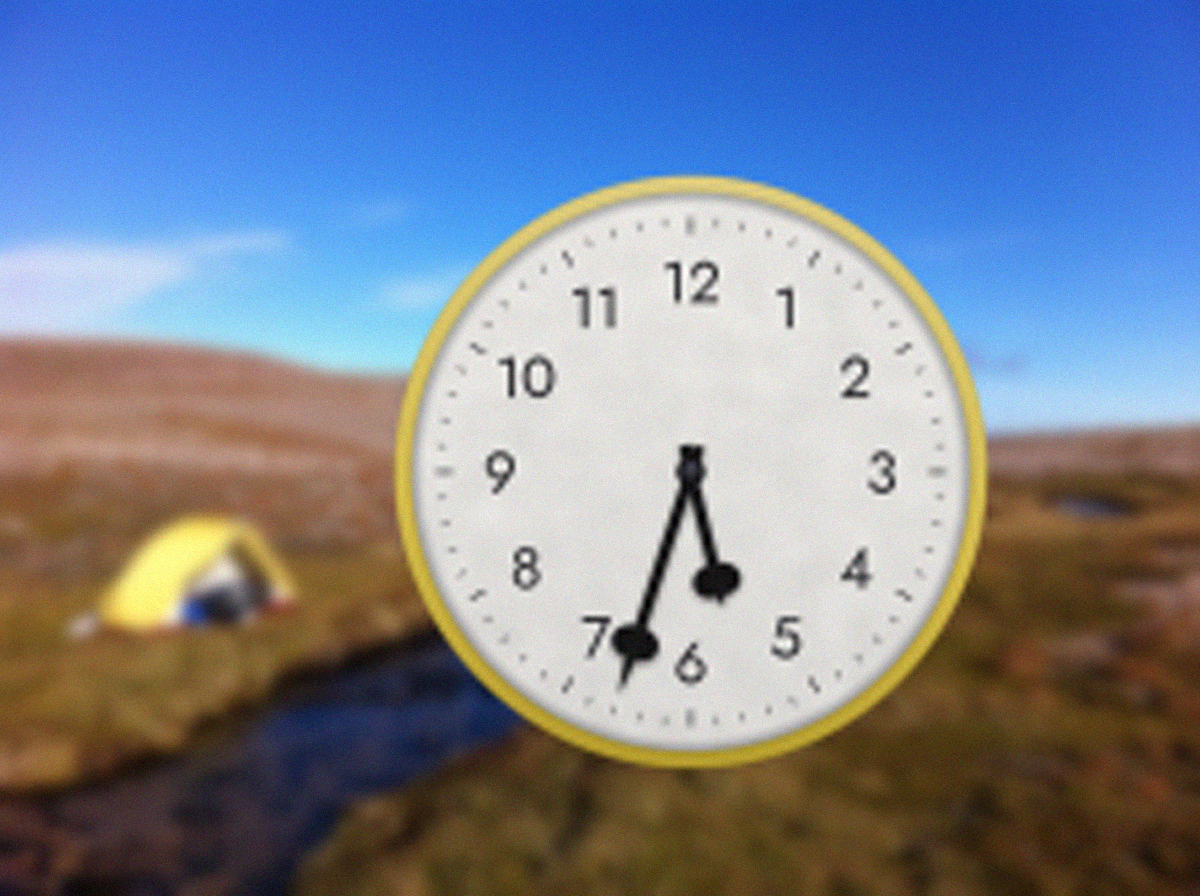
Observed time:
{"hour": 5, "minute": 33}
